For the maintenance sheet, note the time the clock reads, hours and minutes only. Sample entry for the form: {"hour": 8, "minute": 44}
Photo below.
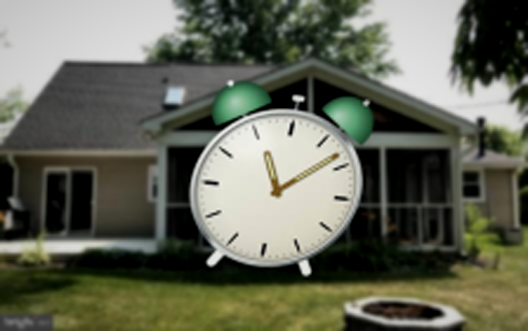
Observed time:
{"hour": 11, "minute": 8}
